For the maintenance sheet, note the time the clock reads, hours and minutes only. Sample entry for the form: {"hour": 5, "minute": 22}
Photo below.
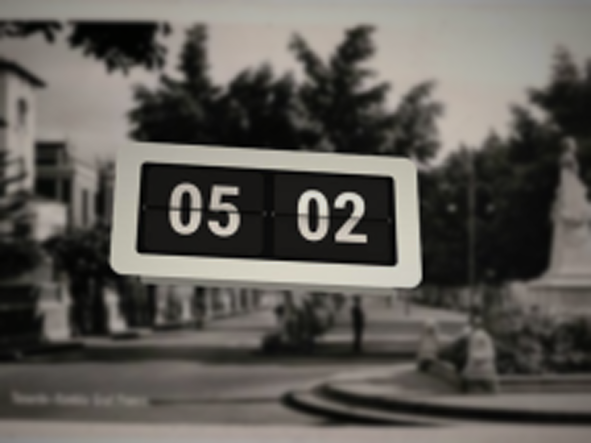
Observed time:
{"hour": 5, "minute": 2}
